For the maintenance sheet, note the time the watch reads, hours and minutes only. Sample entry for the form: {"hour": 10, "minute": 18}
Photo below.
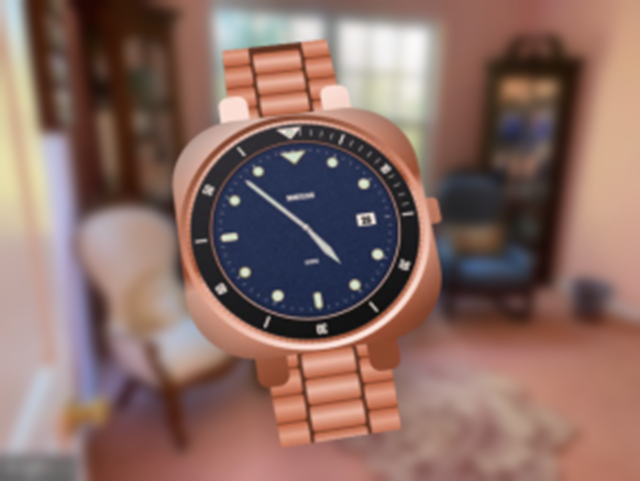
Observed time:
{"hour": 4, "minute": 53}
